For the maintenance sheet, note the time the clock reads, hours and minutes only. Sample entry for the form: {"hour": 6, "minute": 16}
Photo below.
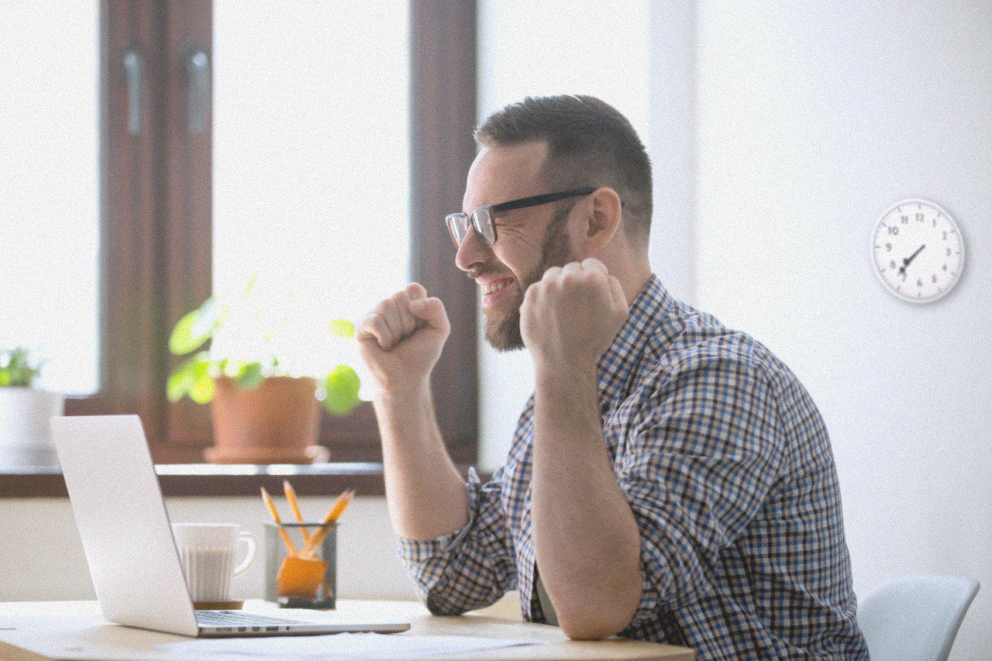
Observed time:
{"hour": 7, "minute": 37}
